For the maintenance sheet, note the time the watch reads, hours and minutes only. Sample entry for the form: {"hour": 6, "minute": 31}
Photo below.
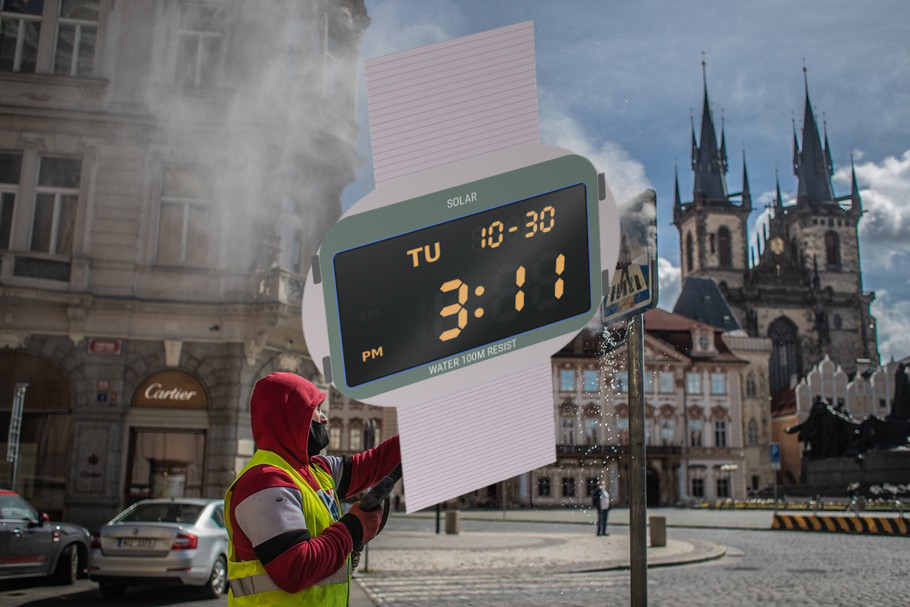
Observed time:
{"hour": 3, "minute": 11}
